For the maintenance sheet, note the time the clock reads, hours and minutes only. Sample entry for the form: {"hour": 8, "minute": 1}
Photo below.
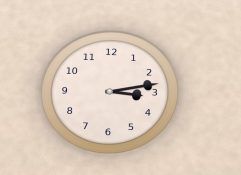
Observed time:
{"hour": 3, "minute": 13}
